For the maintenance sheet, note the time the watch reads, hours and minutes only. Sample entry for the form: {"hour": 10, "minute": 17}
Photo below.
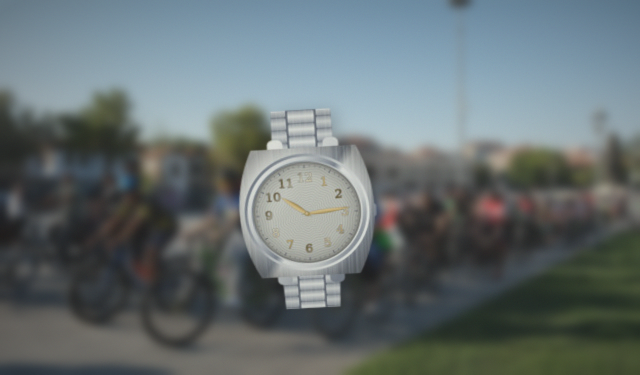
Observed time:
{"hour": 10, "minute": 14}
